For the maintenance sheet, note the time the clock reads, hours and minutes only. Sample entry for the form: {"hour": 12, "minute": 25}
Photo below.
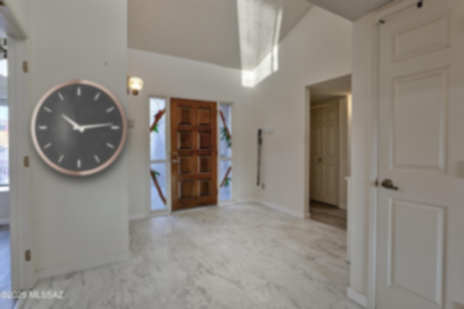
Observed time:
{"hour": 10, "minute": 14}
